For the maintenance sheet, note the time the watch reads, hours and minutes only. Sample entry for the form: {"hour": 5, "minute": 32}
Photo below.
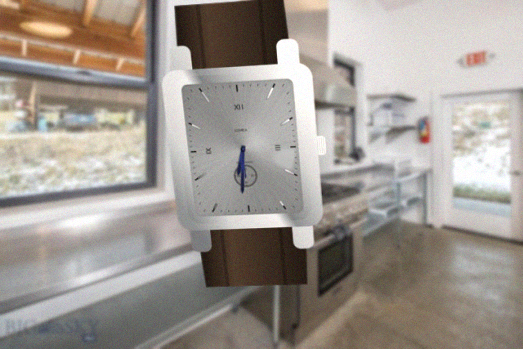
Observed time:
{"hour": 6, "minute": 31}
